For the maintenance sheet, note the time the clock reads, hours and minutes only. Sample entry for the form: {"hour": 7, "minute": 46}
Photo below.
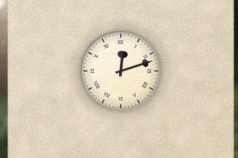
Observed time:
{"hour": 12, "minute": 12}
